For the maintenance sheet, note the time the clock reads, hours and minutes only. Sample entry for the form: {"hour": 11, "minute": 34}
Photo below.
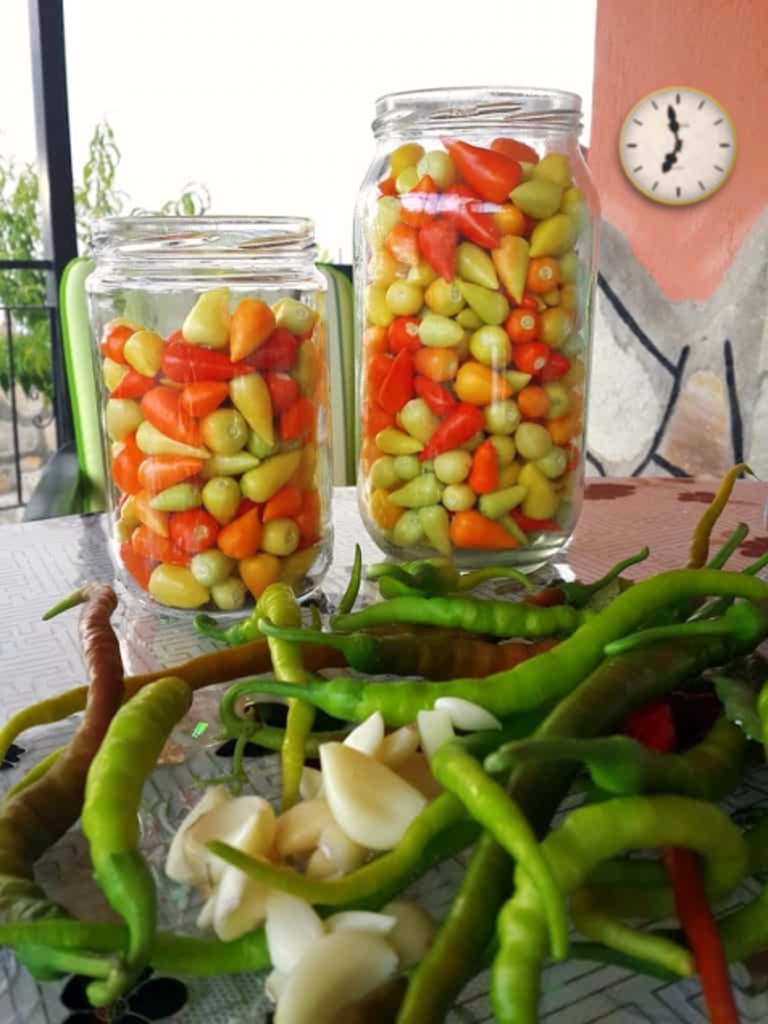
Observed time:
{"hour": 6, "minute": 58}
